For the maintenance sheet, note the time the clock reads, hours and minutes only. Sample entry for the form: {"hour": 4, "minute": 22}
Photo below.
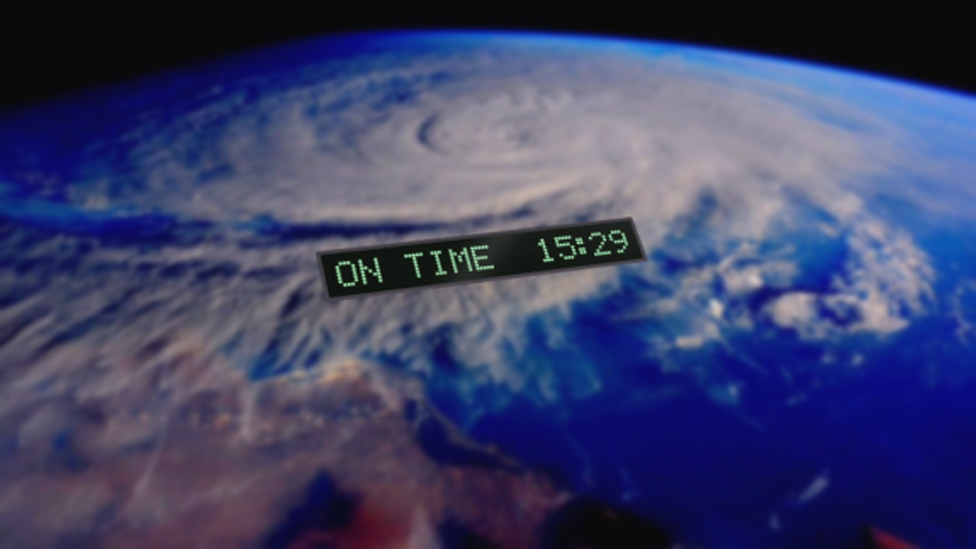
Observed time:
{"hour": 15, "minute": 29}
